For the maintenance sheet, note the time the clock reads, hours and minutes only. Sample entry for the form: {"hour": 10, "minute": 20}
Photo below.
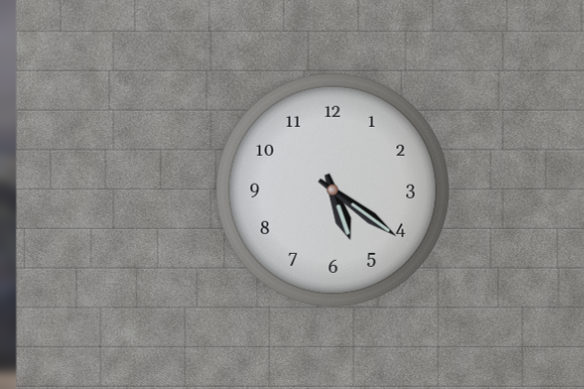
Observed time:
{"hour": 5, "minute": 21}
